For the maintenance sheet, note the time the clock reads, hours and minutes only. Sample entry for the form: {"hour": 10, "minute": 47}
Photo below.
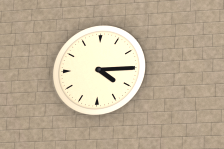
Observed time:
{"hour": 4, "minute": 15}
